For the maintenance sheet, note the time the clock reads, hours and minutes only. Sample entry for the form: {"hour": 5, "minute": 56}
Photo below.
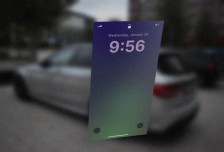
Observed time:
{"hour": 9, "minute": 56}
